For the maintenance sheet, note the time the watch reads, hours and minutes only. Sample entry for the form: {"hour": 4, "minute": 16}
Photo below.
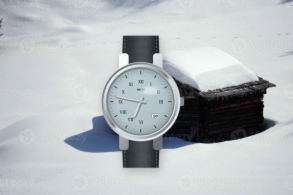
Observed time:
{"hour": 6, "minute": 47}
